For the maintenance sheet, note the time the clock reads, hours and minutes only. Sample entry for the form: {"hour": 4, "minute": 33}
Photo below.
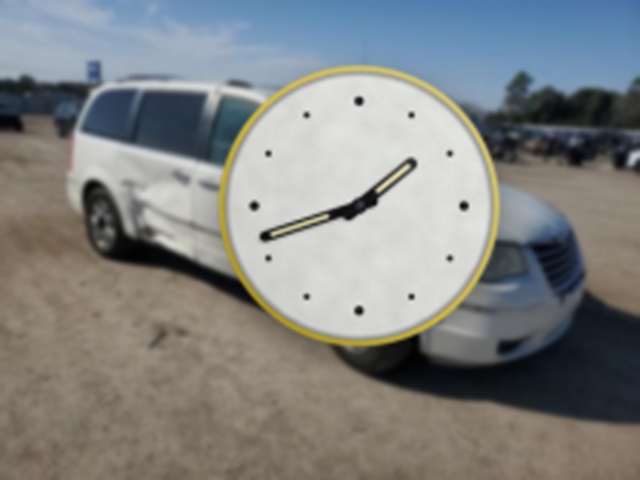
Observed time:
{"hour": 1, "minute": 42}
